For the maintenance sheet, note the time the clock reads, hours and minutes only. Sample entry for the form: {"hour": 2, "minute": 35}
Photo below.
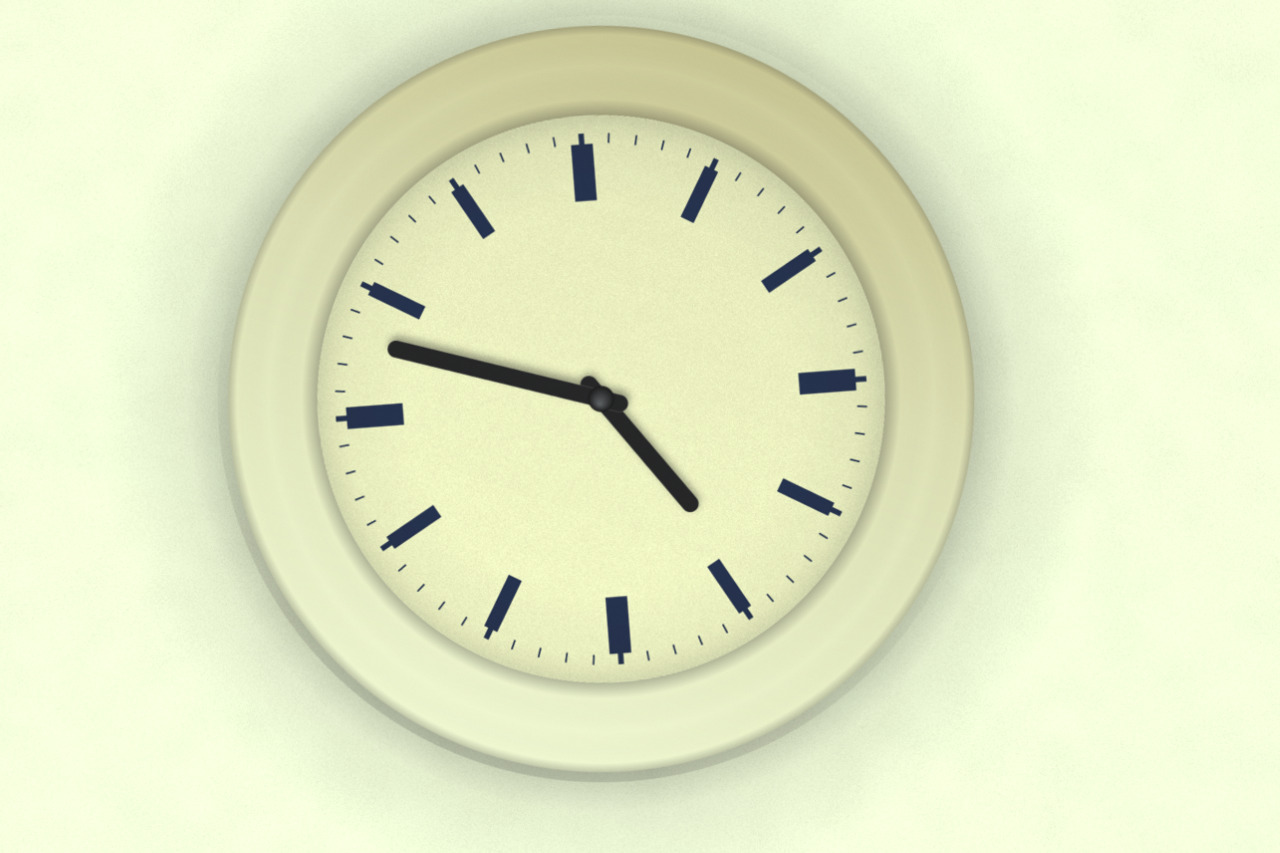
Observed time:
{"hour": 4, "minute": 48}
